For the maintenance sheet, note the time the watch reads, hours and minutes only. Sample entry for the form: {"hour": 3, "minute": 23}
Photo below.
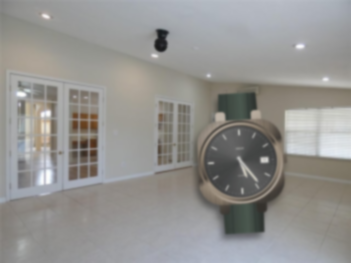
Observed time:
{"hour": 5, "minute": 24}
